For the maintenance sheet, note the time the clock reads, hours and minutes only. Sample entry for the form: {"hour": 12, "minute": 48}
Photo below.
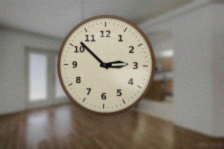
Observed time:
{"hour": 2, "minute": 52}
